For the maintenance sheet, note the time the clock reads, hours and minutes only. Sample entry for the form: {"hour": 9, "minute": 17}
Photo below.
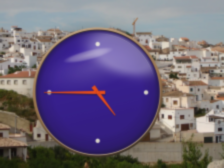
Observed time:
{"hour": 4, "minute": 45}
